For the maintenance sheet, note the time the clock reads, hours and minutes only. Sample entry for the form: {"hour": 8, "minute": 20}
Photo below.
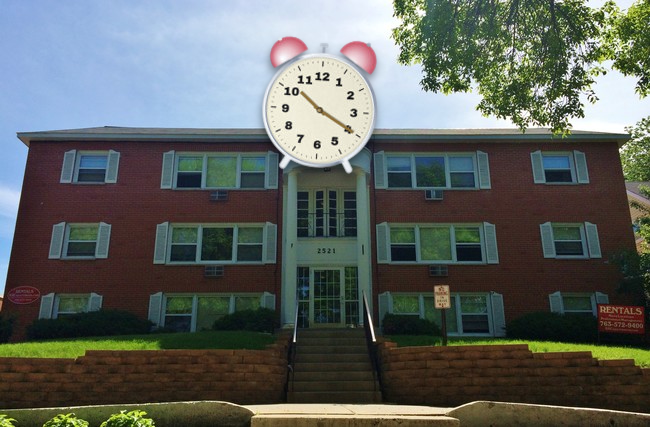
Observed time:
{"hour": 10, "minute": 20}
